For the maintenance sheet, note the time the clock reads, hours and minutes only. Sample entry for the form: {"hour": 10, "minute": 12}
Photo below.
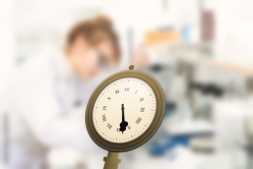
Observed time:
{"hour": 5, "minute": 28}
